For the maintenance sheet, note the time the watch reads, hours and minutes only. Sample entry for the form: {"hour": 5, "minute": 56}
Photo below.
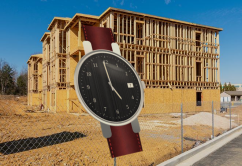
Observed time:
{"hour": 4, "minute": 59}
